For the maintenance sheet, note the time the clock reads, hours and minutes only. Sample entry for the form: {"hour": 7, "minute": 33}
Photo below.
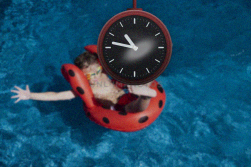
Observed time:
{"hour": 10, "minute": 47}
